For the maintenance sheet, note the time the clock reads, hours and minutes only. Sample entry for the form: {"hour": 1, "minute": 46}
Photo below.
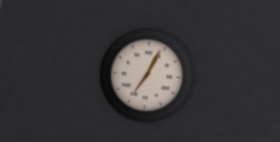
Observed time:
{"hour": 7, "minute": 4}
